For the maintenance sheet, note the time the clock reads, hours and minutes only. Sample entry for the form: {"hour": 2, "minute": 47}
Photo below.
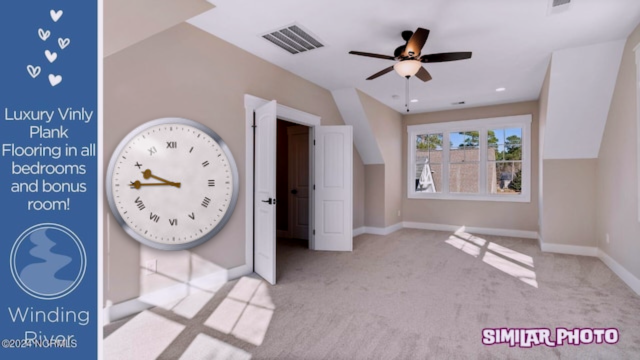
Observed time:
{"hour": 9, "minute": 45}
